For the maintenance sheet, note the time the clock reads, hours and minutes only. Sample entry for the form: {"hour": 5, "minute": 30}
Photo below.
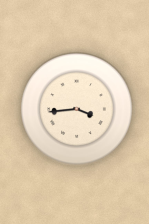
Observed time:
{"hour": 3, "minute": 44}
